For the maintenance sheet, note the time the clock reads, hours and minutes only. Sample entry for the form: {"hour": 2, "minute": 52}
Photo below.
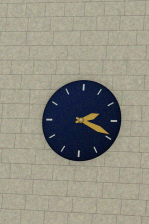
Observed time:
{"hour": 2, "minute": 19}
